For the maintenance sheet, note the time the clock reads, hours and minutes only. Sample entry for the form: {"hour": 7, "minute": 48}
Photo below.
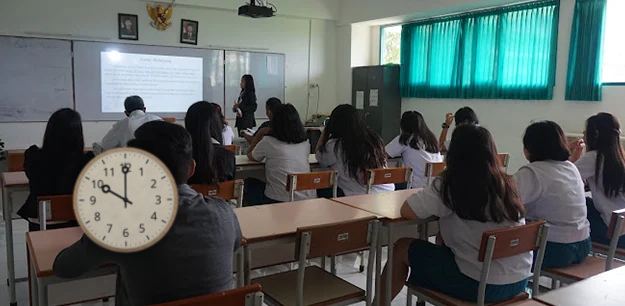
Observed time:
{"hour": 10, "minute": 0}
